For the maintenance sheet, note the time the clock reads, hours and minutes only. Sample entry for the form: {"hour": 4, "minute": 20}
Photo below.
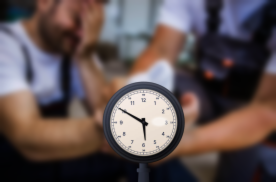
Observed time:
{"hour": 5, "minute": 50}
